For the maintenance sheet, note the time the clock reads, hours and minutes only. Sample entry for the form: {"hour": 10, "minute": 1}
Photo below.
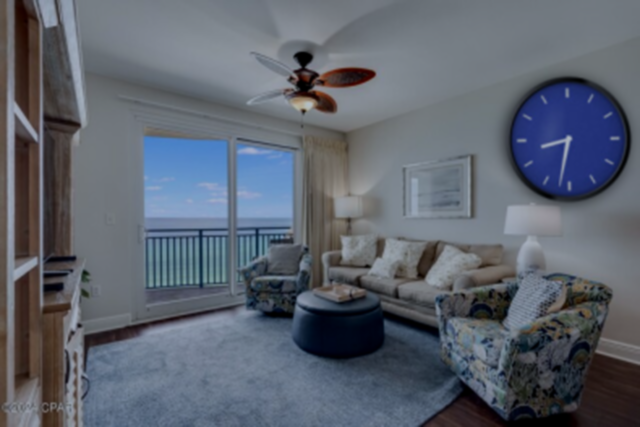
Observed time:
{"hour": 8, "minute": 32}
